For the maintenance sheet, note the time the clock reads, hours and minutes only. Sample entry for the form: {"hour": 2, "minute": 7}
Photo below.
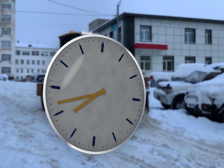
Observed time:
{"hour": 7, "minute": 42}
